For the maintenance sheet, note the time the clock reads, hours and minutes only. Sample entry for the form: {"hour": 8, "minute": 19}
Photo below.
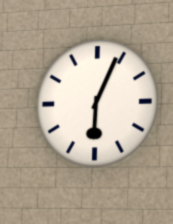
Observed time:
{"hour": 6, "minute": 4}
